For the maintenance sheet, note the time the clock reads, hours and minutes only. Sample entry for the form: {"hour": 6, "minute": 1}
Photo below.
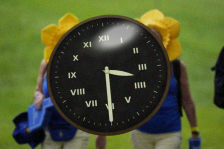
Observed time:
{"hour": 3, "minute": 30}
